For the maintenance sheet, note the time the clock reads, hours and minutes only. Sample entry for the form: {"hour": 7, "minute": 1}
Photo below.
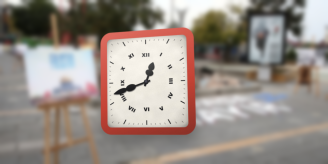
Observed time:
{"hour": 12, "minute": 42}
